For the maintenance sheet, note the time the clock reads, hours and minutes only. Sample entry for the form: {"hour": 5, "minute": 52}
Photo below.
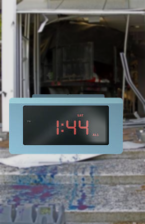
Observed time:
{"hour": 1, "minute": 44}
